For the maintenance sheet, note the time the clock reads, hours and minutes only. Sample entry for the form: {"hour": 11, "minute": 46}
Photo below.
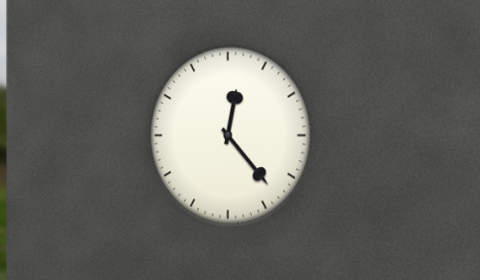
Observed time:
{"hour": 12, "minute": 23}
